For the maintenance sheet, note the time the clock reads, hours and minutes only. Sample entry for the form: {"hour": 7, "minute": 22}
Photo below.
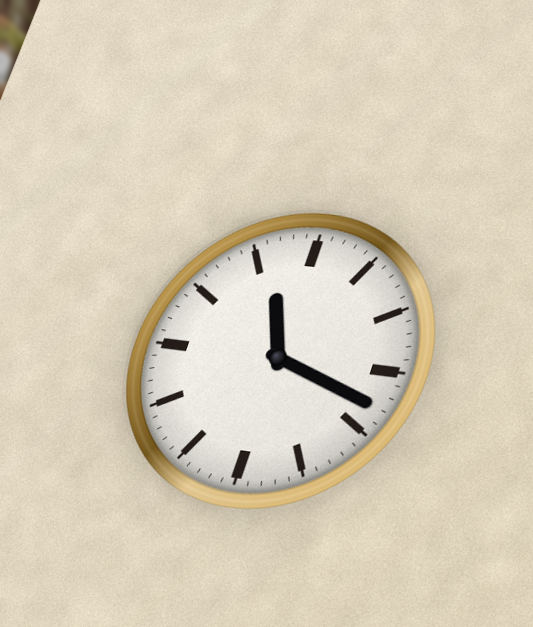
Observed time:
{"hour": 11, "minute": 18}
